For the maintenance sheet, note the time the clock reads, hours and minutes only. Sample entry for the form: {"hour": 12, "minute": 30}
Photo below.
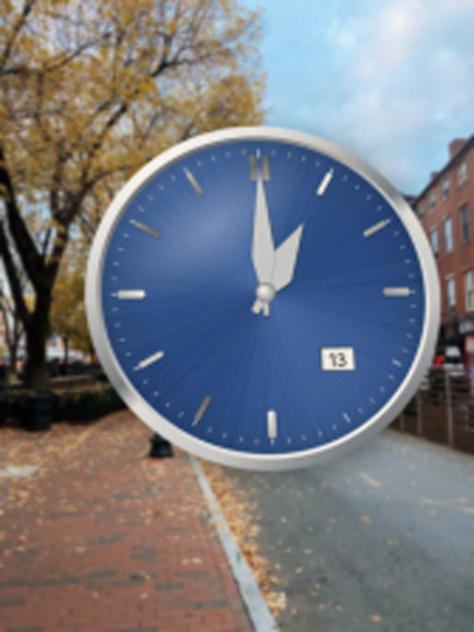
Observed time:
{"hour": 1, "minute": 0}
